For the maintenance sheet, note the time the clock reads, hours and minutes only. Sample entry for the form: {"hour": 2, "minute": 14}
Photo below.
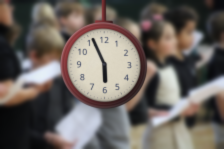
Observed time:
{"hour": 5, "minute": 56}
